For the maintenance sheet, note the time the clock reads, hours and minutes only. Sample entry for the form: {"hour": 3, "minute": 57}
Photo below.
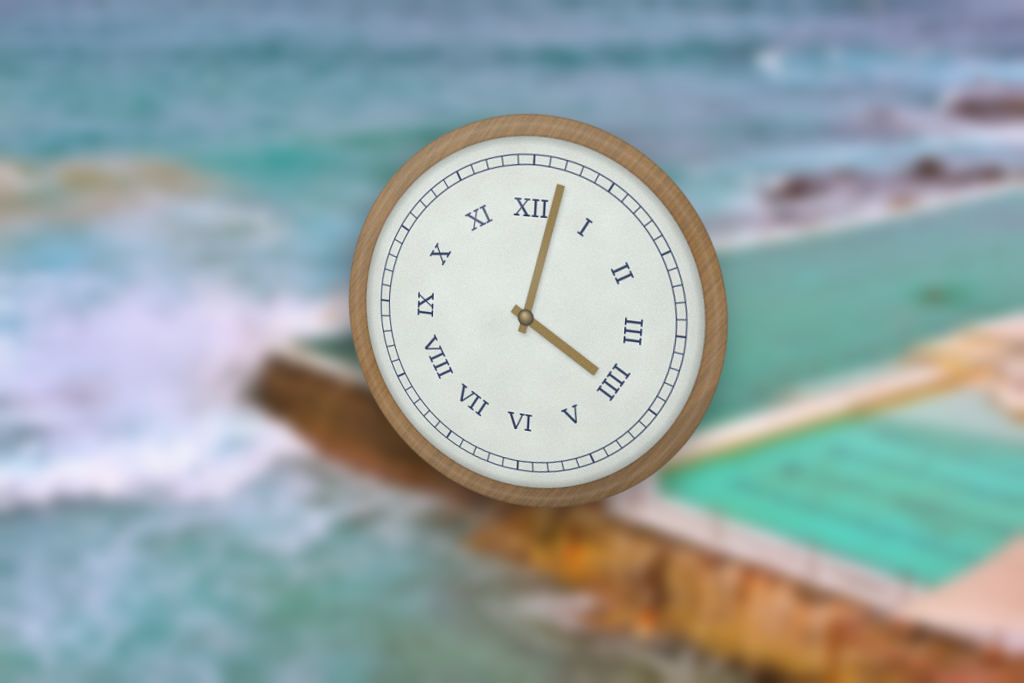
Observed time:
{"hour": 4, "minute": 2}
